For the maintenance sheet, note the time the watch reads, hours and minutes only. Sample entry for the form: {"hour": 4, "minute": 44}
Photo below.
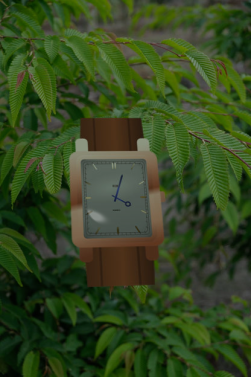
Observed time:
{"hour": 4, "minute": 3}
